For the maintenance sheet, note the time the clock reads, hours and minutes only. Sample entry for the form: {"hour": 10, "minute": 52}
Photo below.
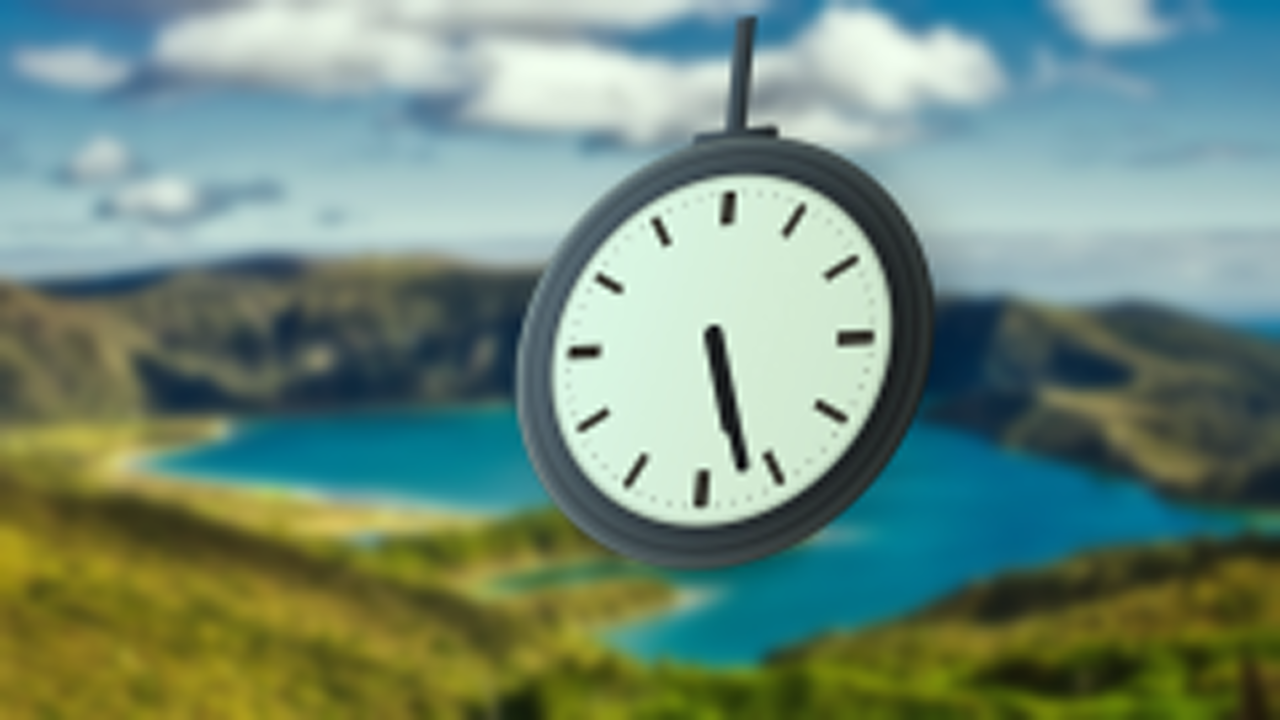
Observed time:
{"hour": 5, "minute": 27}
